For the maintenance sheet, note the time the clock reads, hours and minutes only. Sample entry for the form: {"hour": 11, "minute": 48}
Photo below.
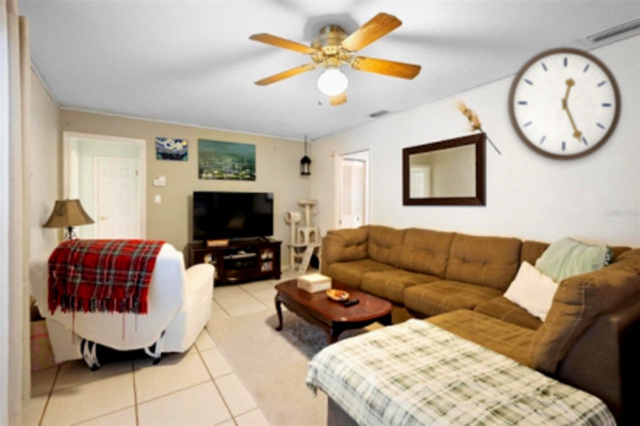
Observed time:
{"hour": 12, "minute": 26}
